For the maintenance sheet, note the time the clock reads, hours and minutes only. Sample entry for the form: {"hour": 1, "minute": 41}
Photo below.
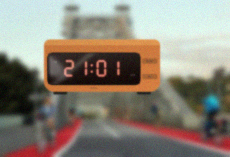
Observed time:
{"hour": 21, "minute": 1}
